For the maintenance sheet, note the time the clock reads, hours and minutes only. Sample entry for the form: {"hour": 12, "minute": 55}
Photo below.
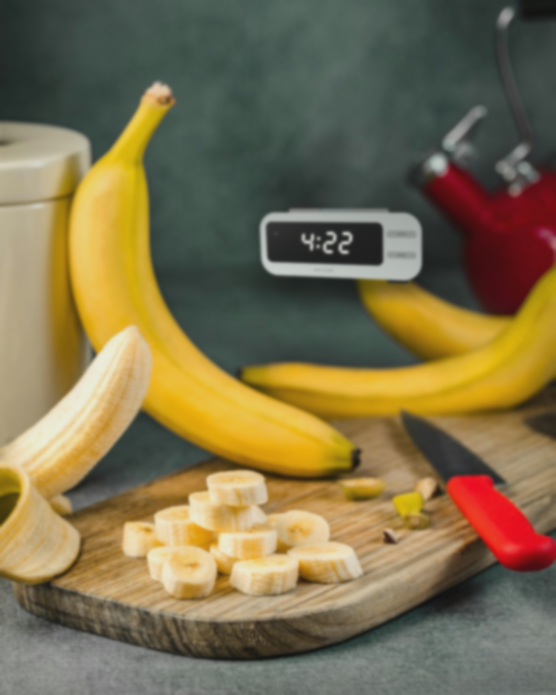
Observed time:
{"hour": 4, "minute": 22}
